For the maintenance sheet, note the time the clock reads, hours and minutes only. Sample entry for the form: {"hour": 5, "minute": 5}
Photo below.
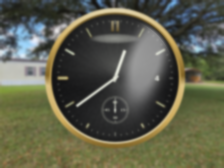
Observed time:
{"hour": 12, "minute": 39}
